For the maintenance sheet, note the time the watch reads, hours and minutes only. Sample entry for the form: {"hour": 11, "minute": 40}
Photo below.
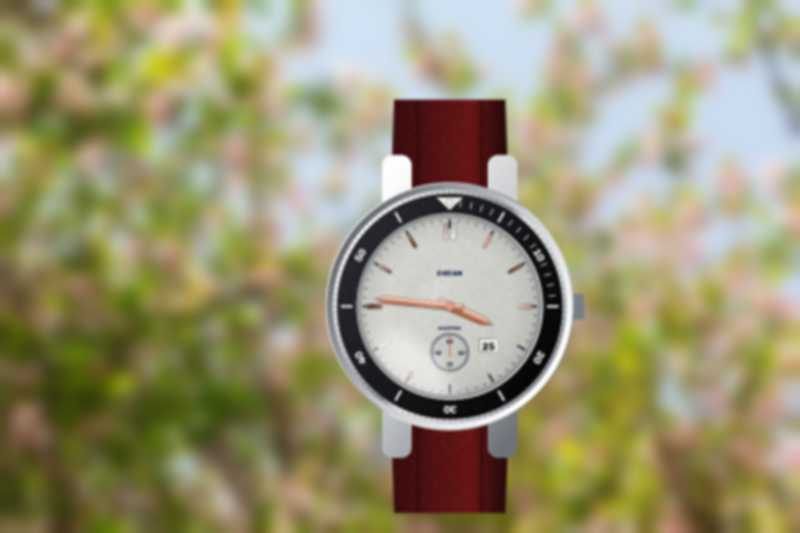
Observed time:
{"hour": 3, "minute": 46}
